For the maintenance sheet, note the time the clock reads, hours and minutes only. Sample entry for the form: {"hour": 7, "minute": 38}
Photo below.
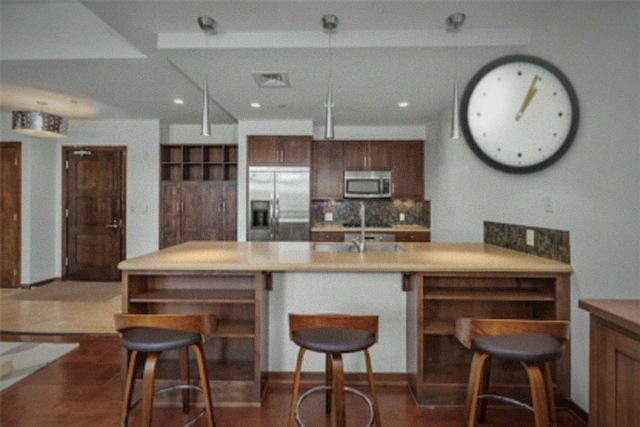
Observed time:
{"hour": 1, "minute": 4}
